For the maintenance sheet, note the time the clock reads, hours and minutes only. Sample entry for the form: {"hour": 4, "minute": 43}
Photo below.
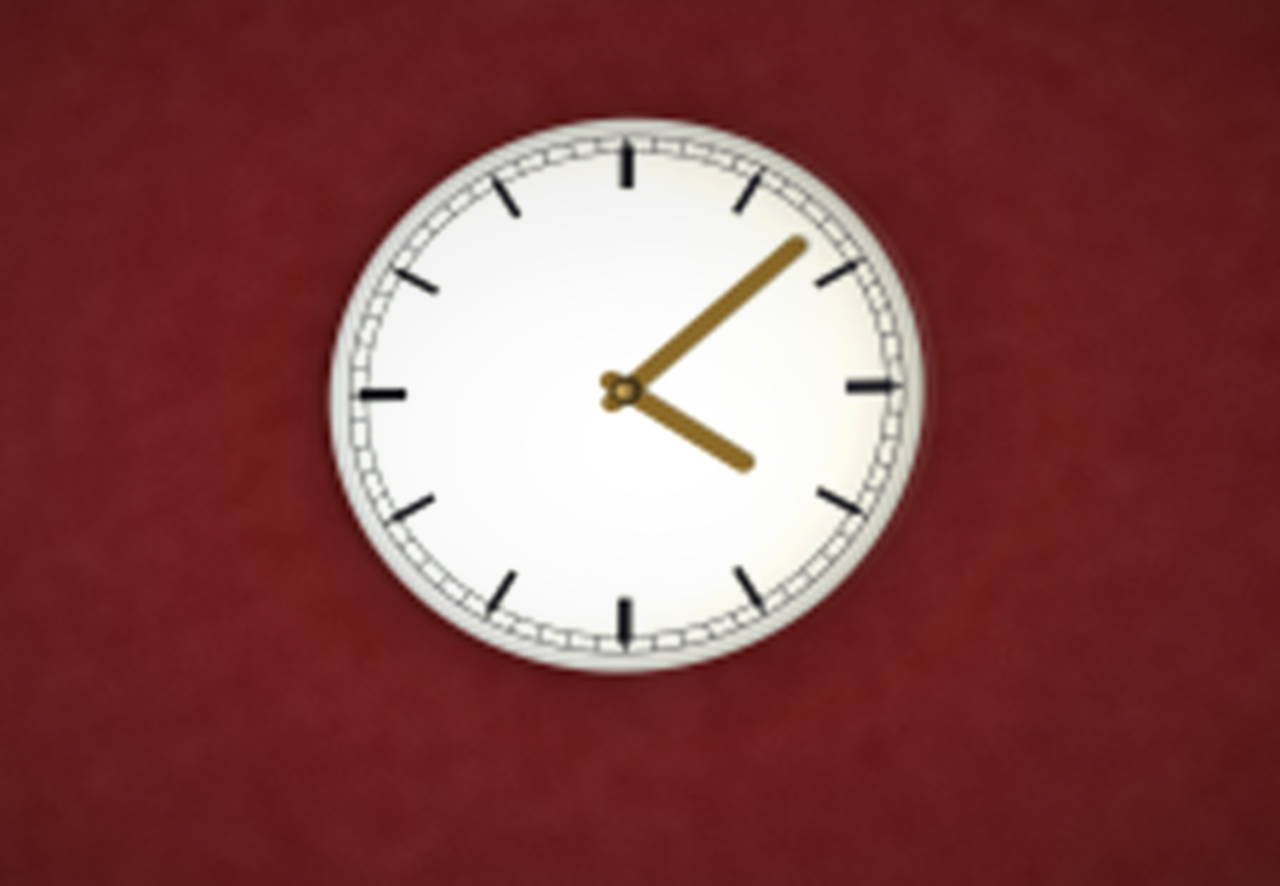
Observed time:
{"hour": 4, "minute": 8}
